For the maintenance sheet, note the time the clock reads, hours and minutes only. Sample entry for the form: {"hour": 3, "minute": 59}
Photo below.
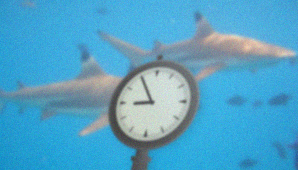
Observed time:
{"hour": 8, "minute": 55}
